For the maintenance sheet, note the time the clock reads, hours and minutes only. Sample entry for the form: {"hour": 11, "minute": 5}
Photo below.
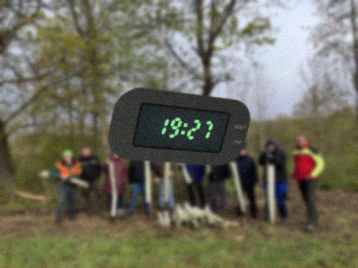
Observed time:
{"hour": 19, "minute": 27}
